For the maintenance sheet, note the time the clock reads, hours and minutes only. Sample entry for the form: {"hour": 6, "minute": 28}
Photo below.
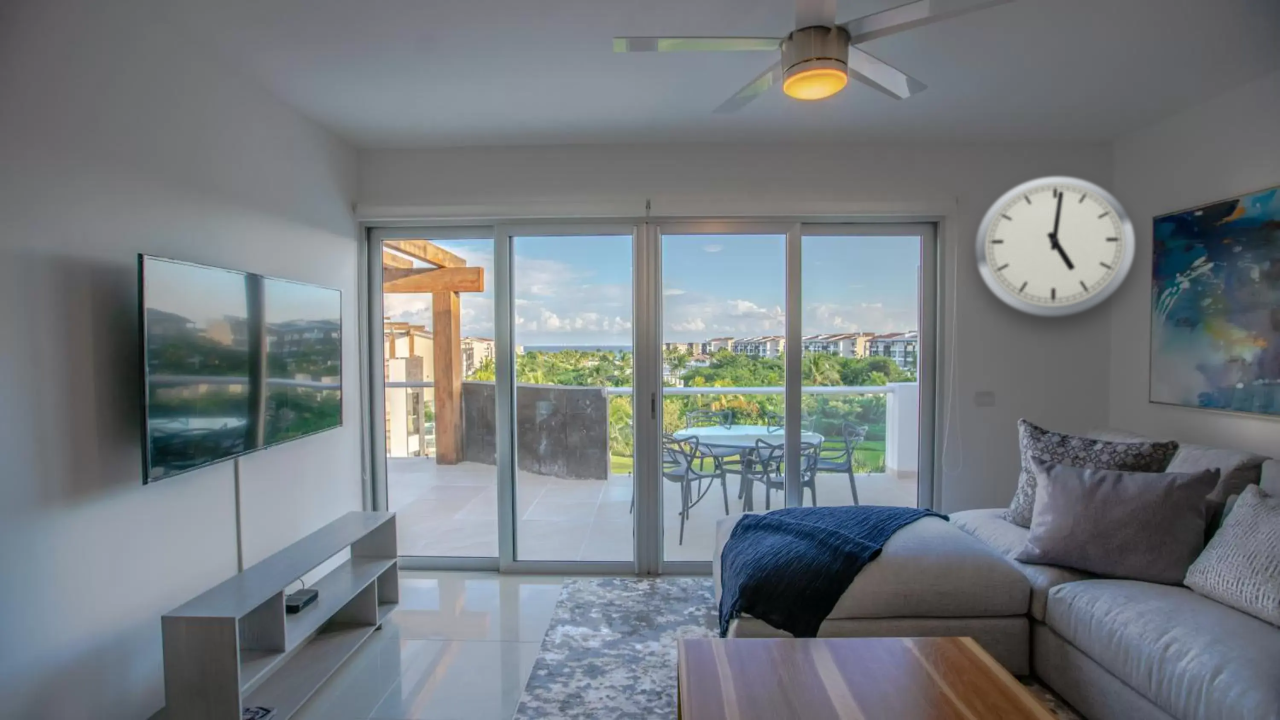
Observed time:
{"hour": 5, "minute": 1}
